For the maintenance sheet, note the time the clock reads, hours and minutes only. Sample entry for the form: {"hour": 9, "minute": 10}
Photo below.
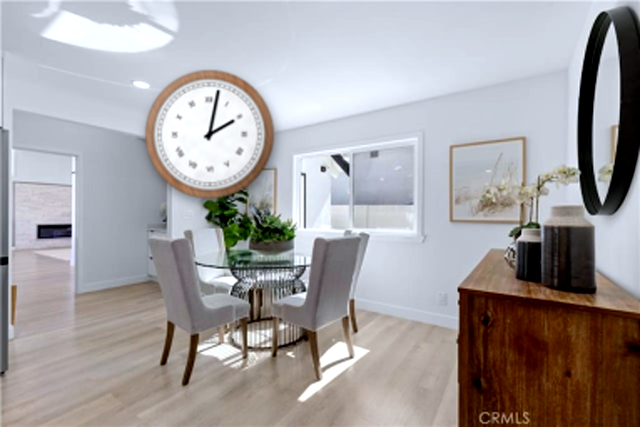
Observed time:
{"hour": 2, "minute": 2}
